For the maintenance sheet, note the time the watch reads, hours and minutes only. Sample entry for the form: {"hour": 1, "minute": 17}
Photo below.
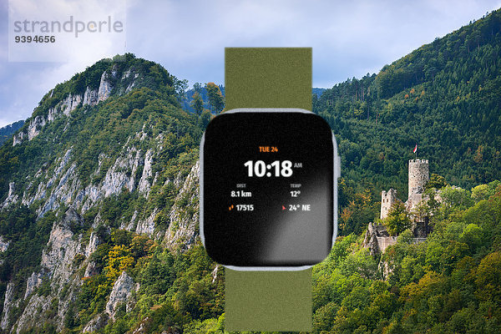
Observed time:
{"hour": 10, "minute": 18}
